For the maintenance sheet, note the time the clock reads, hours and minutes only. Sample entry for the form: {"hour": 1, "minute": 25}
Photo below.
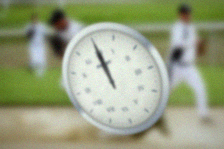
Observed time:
{"hour": 12, "minute": 0}
